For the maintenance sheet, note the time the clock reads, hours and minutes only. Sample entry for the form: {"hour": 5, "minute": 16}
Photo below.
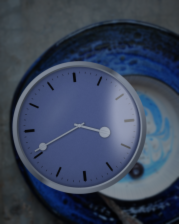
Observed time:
{"hour": 3, "minute": 41}
